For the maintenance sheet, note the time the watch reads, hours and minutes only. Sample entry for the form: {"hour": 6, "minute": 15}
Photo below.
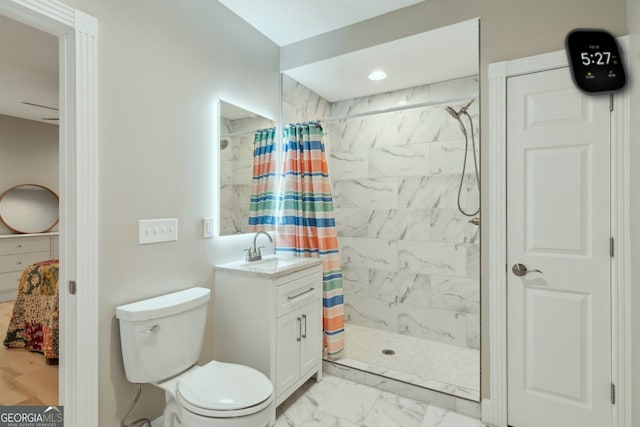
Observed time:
{"hour": 5, "minute": 27}
